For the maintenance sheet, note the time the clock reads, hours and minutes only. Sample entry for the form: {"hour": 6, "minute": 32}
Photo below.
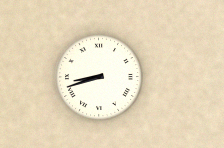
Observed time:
{"hour": 8, "minute": 42}
